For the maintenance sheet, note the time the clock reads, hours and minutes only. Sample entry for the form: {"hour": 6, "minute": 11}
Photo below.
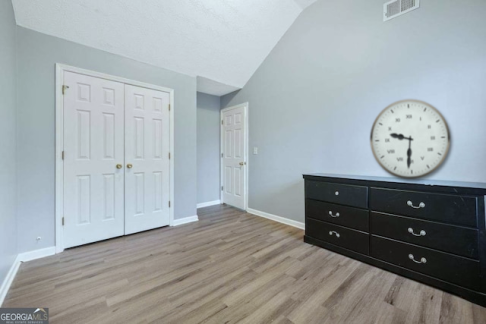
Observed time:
{"hour": 9, "minute": 31}
